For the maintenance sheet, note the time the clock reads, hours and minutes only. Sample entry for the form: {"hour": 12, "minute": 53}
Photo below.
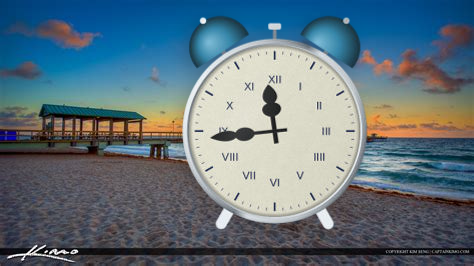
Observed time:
{"hour": 11, "minute": 44}
